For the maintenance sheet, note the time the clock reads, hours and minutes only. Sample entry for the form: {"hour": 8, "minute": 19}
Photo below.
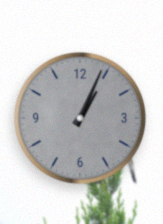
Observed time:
{"hour": 1, "minute": 4}
